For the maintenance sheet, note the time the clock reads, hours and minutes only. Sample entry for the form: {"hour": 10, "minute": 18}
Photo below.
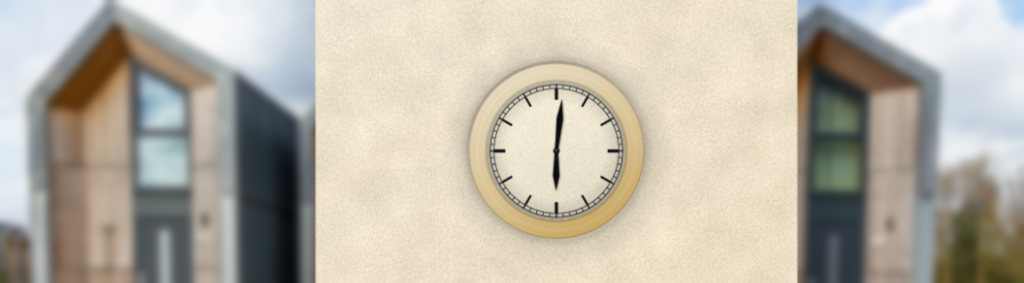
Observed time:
{"hour": 6, "minute": 1}
